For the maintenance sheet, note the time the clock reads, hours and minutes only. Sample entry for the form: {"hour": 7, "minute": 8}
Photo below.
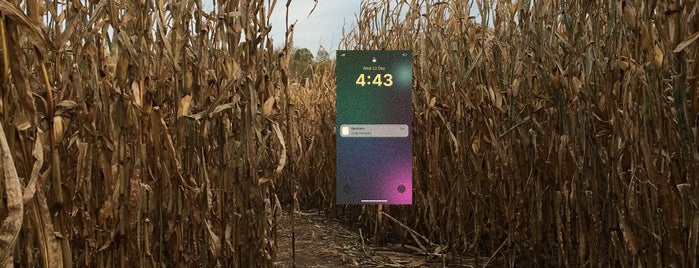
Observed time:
{"hour": 4, "minute": 43}
